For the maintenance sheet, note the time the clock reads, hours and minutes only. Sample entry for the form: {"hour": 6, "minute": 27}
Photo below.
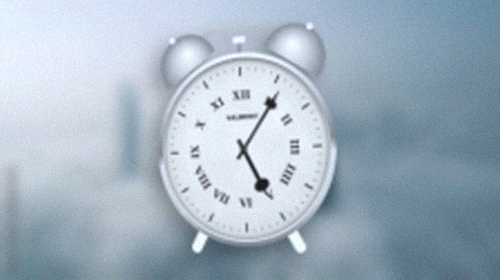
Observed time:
{"hour": 5, "minute": 6}
